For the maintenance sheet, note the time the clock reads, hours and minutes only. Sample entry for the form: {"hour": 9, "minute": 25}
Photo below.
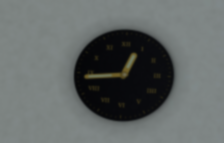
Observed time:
{"hour": 12, "minute": 44}
